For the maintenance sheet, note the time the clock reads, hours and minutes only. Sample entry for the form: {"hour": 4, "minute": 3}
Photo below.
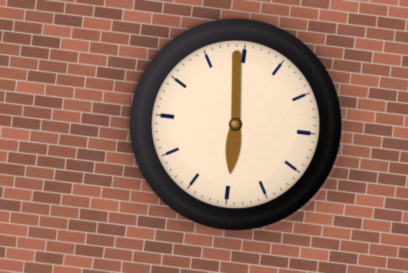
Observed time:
{"hour": 5, "minute": 59}
